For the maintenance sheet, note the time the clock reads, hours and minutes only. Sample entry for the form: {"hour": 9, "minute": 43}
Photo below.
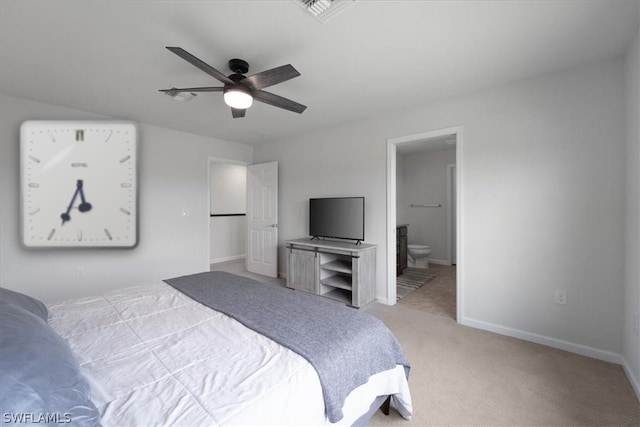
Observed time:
{"hour": 5, "minute": 34}
